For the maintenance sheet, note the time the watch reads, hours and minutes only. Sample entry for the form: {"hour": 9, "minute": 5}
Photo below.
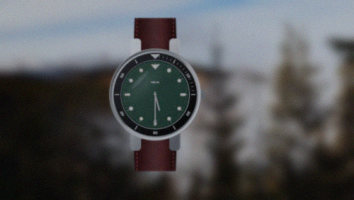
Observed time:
{"hour": 5, "minute": 30}
